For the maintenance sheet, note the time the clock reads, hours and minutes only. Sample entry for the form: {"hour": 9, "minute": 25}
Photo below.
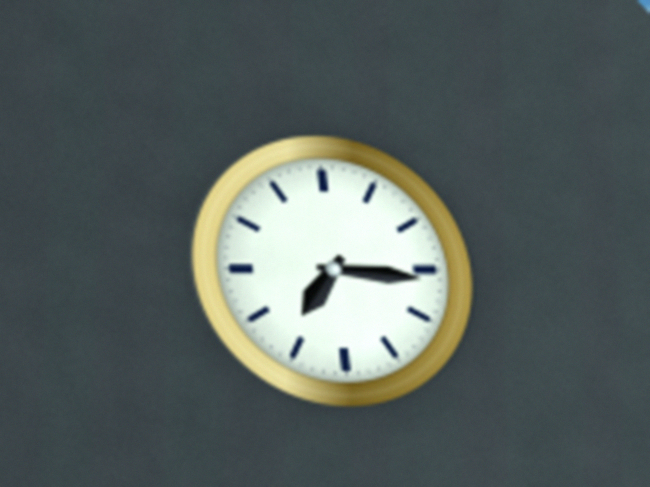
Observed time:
{"hour": 7, "minute": 16}
